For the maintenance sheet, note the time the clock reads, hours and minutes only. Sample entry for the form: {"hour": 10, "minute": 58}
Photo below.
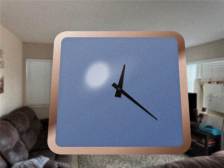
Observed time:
{"hour": 12, "minute": 22}
